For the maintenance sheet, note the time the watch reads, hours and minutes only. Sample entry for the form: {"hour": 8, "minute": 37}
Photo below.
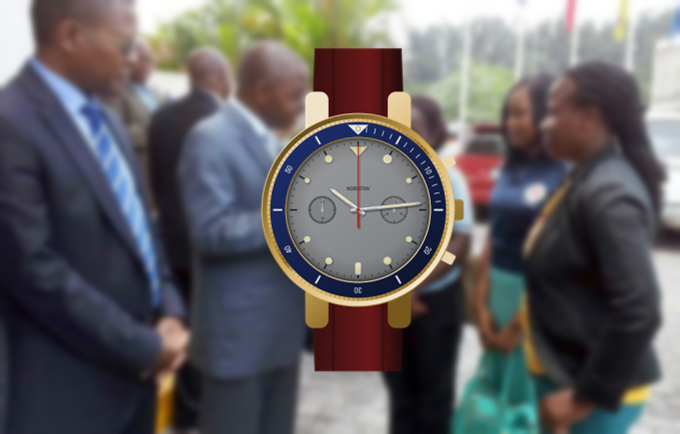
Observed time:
{"hour": 10, "minute": 14}
